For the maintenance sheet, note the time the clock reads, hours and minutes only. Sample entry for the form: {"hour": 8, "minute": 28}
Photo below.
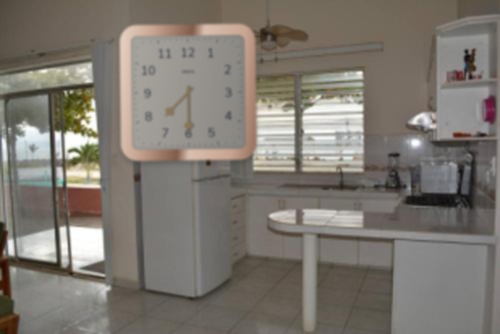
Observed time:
{"hour": 7, "minute": 30}
